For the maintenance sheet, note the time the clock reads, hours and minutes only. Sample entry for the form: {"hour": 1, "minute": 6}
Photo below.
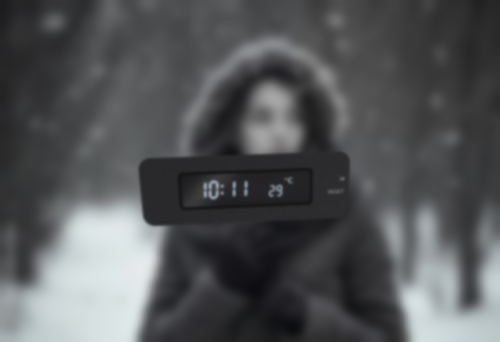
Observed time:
{"hour": 10, "minute": 11}
